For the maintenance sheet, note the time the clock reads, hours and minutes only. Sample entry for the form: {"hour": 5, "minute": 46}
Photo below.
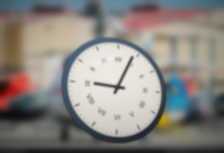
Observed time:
{"hour": 9, "minute": 4}
